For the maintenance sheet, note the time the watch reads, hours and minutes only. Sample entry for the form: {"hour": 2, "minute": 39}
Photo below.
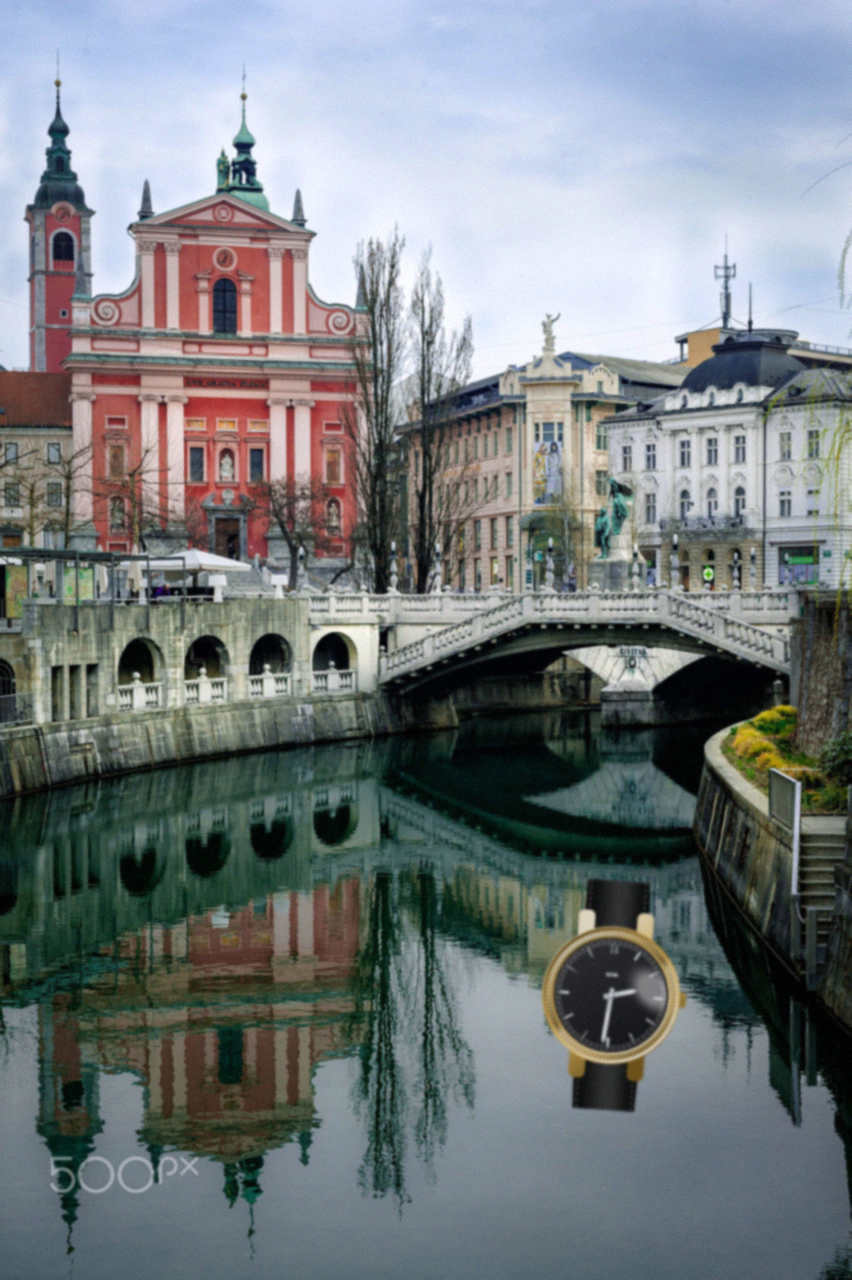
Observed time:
{"hour": 2, "minute": 31}
